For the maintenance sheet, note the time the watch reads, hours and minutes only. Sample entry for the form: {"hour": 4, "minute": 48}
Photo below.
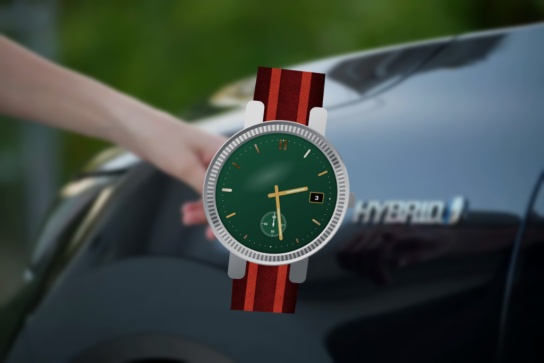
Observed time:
{"hour": 2, "minute": 28}
